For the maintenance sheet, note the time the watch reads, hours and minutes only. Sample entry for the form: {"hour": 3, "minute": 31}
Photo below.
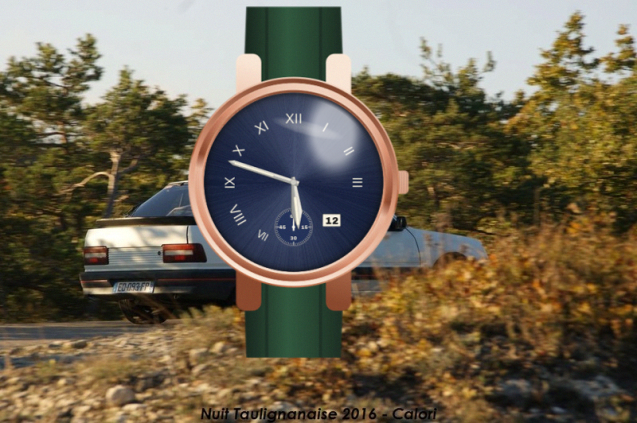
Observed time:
{"hour": 5, "minute": 48}
